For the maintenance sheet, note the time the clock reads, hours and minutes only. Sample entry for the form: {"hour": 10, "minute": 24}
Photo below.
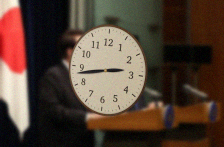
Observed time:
{"hour": 2, "minute": 43}
